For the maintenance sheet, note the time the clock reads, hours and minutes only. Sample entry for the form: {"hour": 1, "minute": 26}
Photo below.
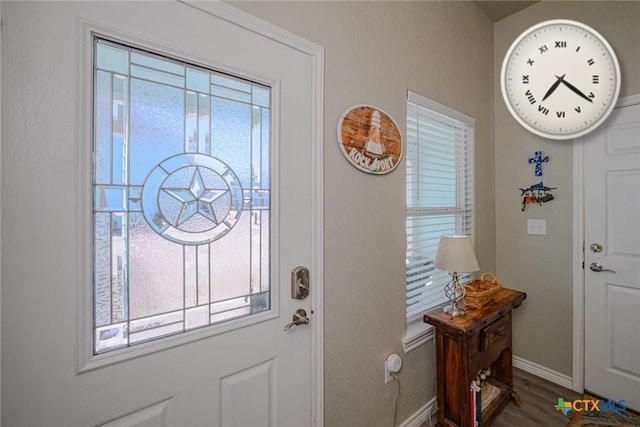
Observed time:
{"hour": 7, "minute": 21}
